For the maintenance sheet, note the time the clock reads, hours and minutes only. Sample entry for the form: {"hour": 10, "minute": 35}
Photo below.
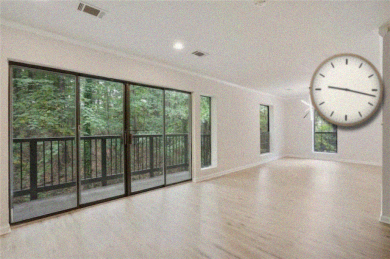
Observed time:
{"hour": 9, "minute": 17}
